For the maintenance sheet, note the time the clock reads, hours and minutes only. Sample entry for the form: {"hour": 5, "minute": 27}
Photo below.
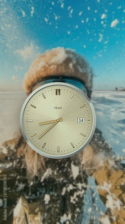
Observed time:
{"hour": 8, "minute": 38}
